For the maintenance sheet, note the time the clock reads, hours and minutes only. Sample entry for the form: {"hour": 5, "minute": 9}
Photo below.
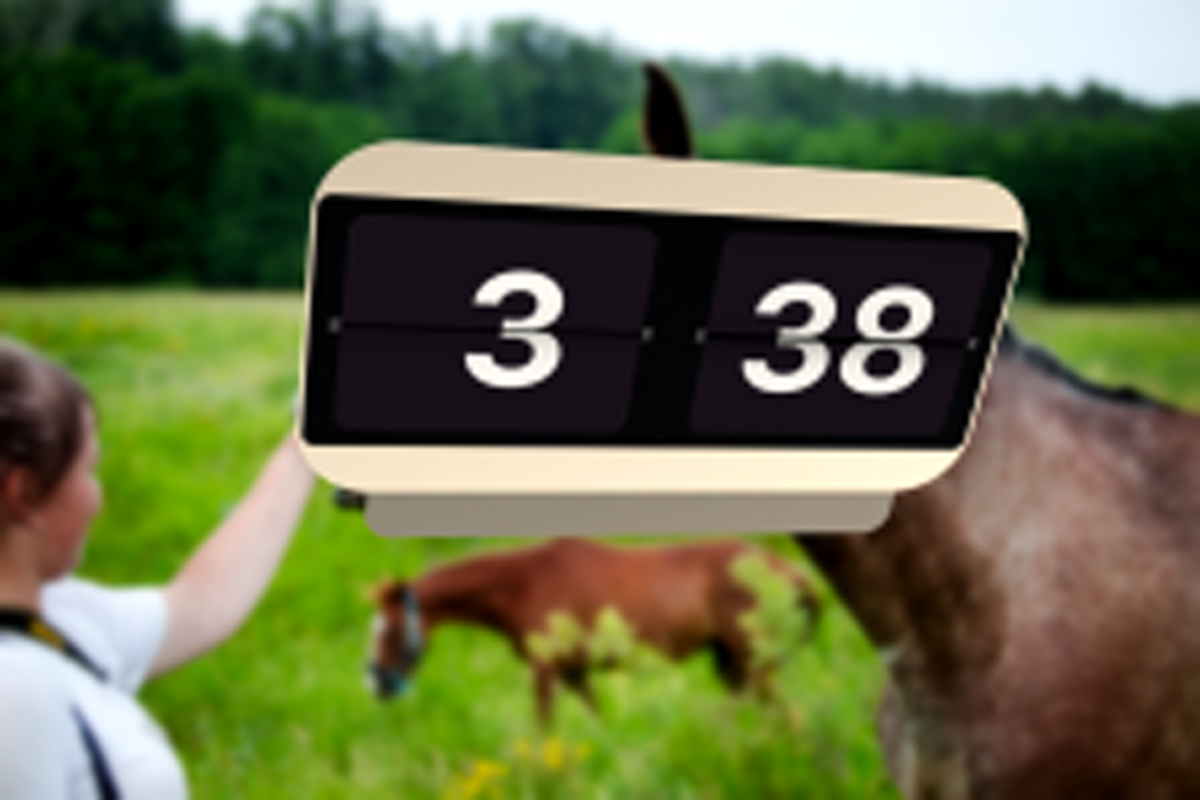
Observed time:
{"hour": 3, "minute": 38}
